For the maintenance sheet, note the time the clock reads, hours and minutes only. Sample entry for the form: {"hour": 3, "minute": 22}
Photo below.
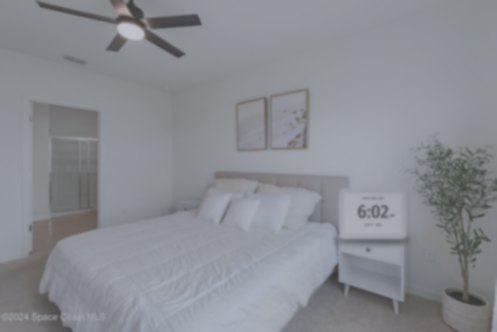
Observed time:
{"hour": 6, "minute": 2}
